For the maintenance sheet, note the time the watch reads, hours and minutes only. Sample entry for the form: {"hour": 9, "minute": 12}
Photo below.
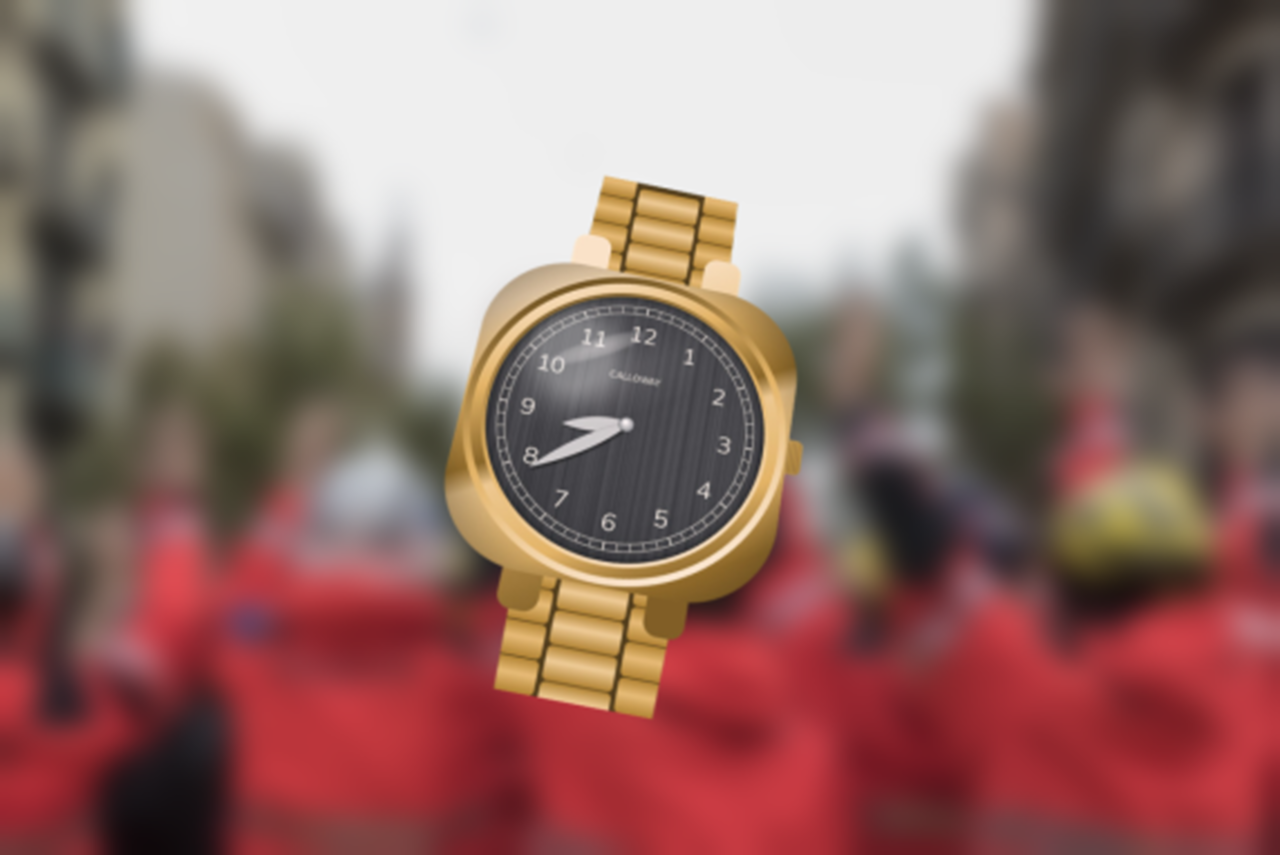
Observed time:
{"hour": 8, "minute": 39}
